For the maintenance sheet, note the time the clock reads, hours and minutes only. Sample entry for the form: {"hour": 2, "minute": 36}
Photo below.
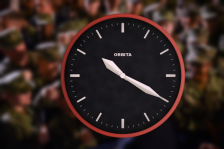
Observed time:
{"hour": 10, "minute": 20}
